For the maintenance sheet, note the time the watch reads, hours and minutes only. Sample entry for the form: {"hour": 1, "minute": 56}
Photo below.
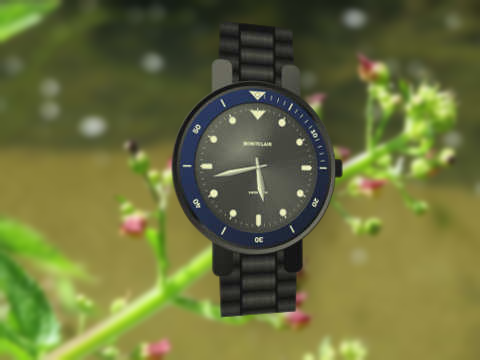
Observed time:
{"hour": 5, "minute": 43}
